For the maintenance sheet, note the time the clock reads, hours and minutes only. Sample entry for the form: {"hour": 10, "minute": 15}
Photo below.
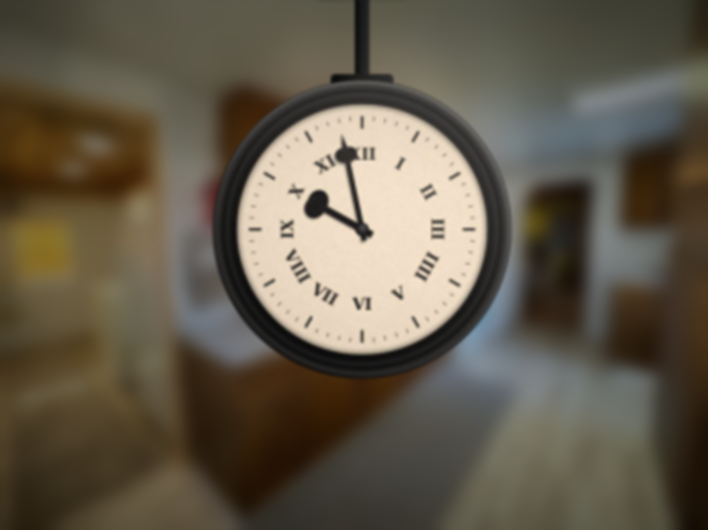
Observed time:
{"hour": 9, "minute": 58}
